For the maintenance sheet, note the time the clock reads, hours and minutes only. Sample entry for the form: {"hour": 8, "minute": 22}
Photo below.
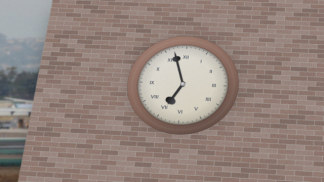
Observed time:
{"hour": 6, "minute": 57}
